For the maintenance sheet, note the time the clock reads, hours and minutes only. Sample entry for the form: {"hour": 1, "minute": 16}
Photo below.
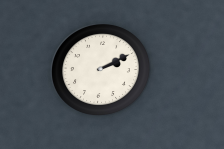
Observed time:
{"hour": 2, "minute": 10}
